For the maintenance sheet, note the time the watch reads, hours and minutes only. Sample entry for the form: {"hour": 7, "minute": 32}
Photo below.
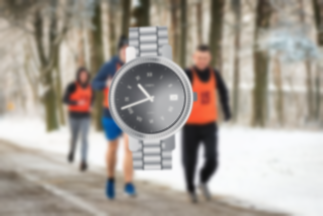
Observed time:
{"hour": 10, "minute": 42}
